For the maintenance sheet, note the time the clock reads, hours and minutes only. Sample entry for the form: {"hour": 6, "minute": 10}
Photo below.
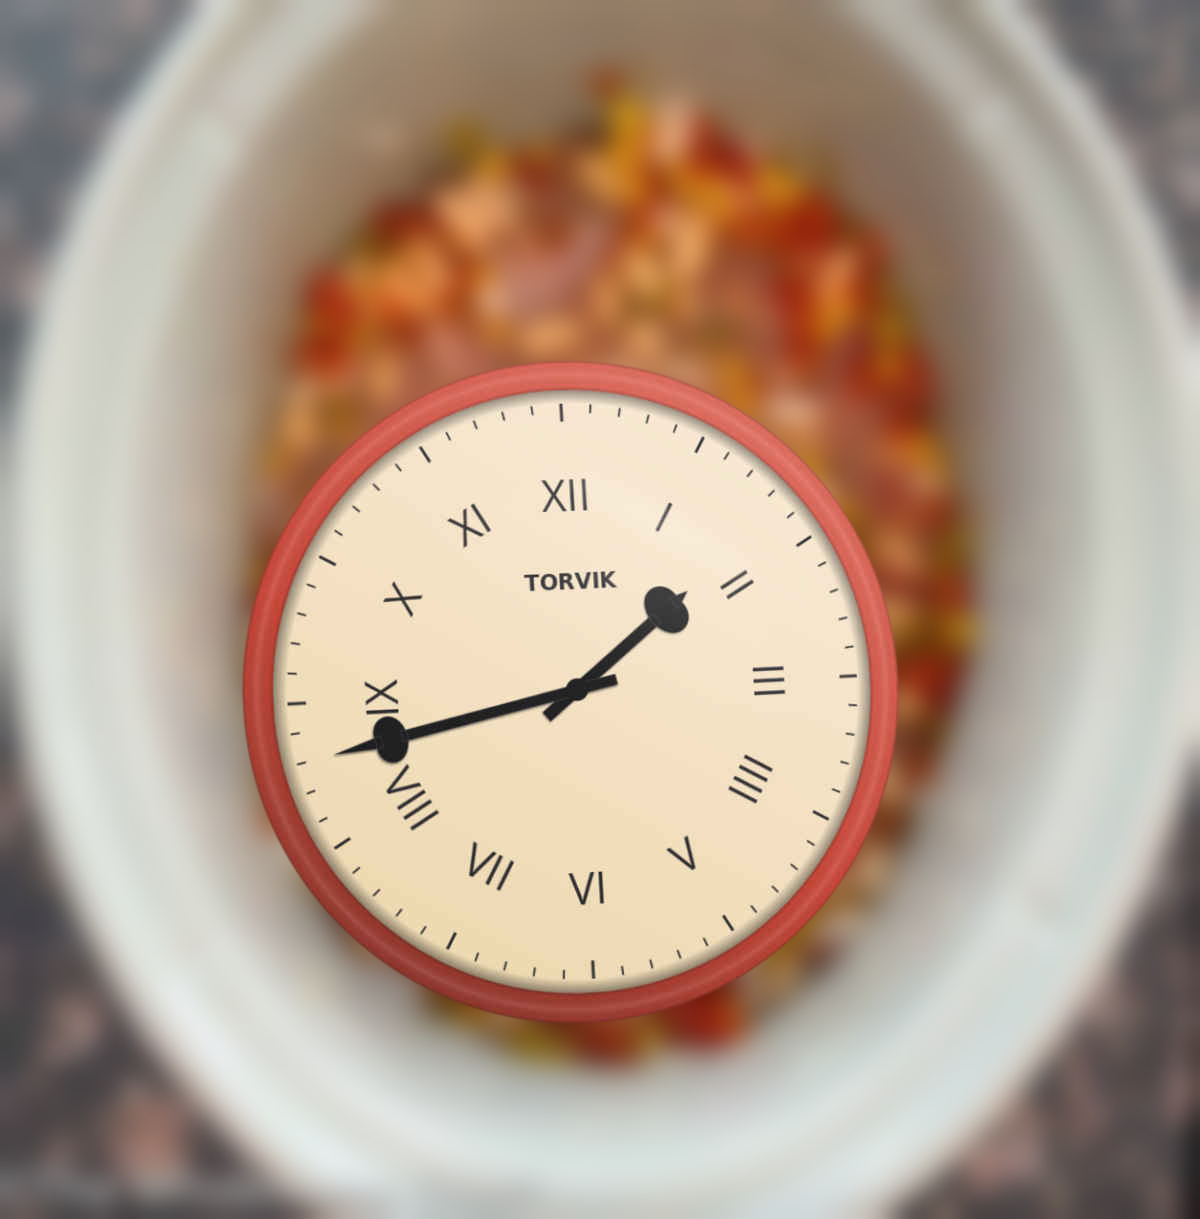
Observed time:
{"hour": 1, "minute": 43}
